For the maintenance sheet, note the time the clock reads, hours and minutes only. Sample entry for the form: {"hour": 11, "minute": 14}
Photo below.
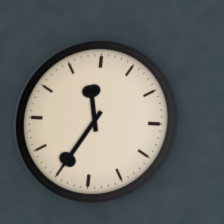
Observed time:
{"hour": 11, "minute": 35}
